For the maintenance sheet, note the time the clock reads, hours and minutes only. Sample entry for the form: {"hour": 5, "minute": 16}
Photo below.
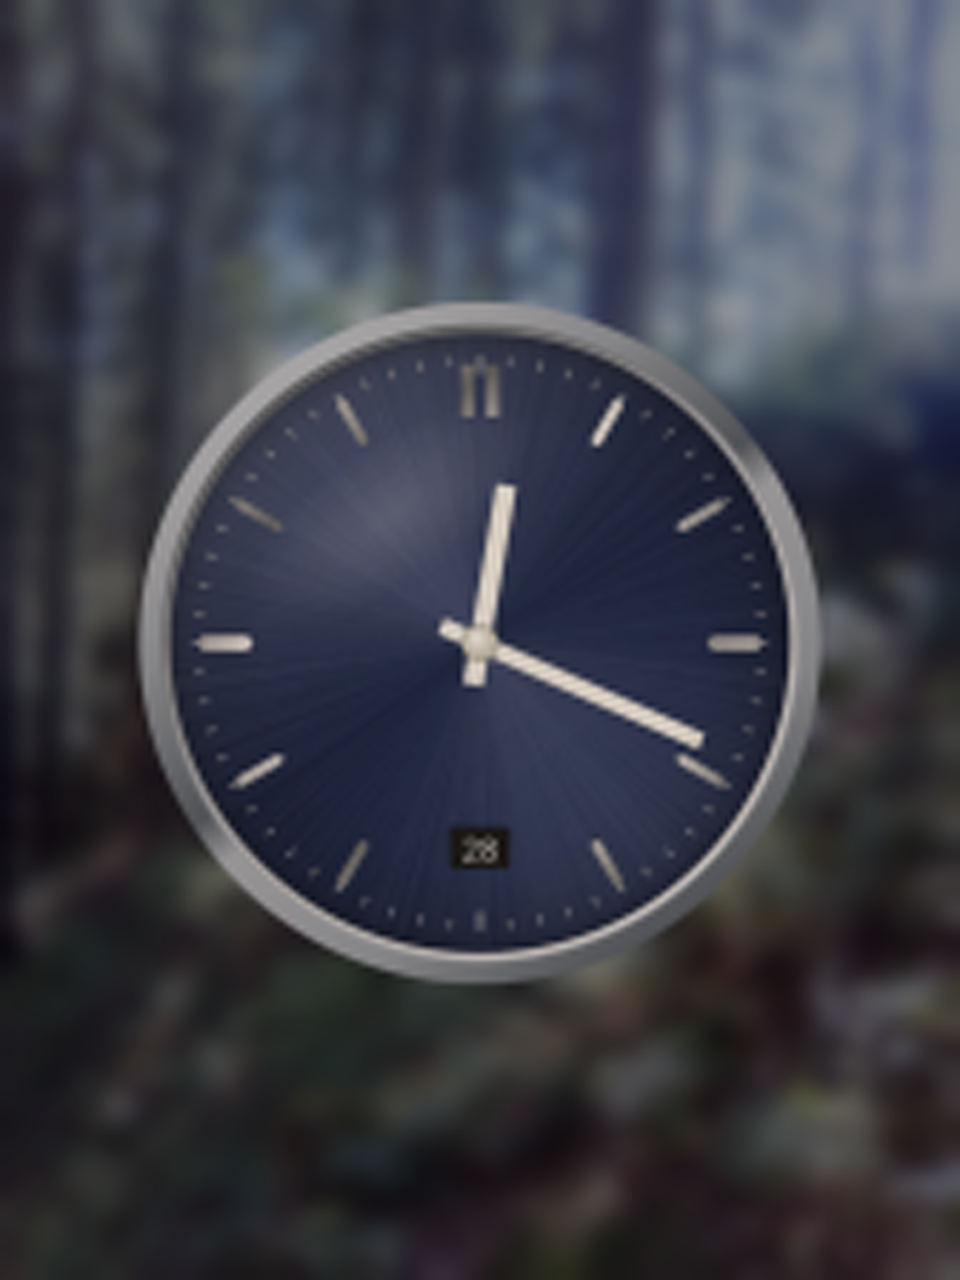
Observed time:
{"hour": 12, "minute": 19}
